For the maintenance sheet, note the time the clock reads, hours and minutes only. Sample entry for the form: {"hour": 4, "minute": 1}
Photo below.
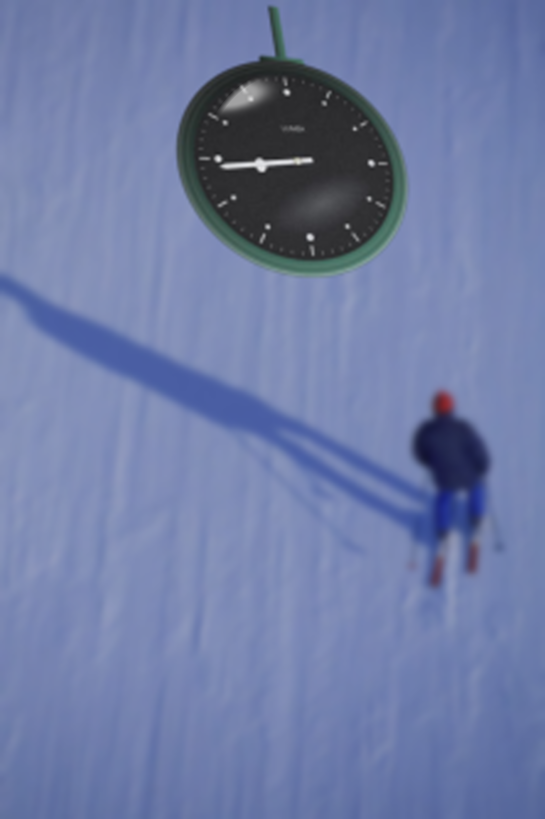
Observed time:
{"hour": 8, "minute": 44}
